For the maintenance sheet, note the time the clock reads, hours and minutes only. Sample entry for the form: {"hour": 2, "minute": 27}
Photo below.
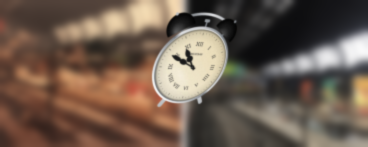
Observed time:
{"hour": 10, "minute": 49}
